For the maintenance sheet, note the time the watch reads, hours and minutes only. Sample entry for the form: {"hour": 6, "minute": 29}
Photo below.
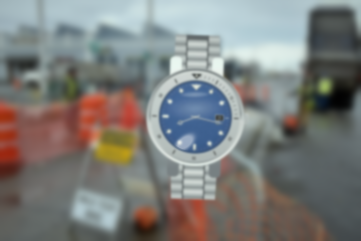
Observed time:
{"hour": 8, "minute": 17}
